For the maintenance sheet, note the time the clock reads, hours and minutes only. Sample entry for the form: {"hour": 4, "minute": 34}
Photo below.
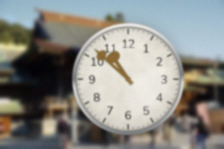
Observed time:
{"hour": 10, "minute": 52}
